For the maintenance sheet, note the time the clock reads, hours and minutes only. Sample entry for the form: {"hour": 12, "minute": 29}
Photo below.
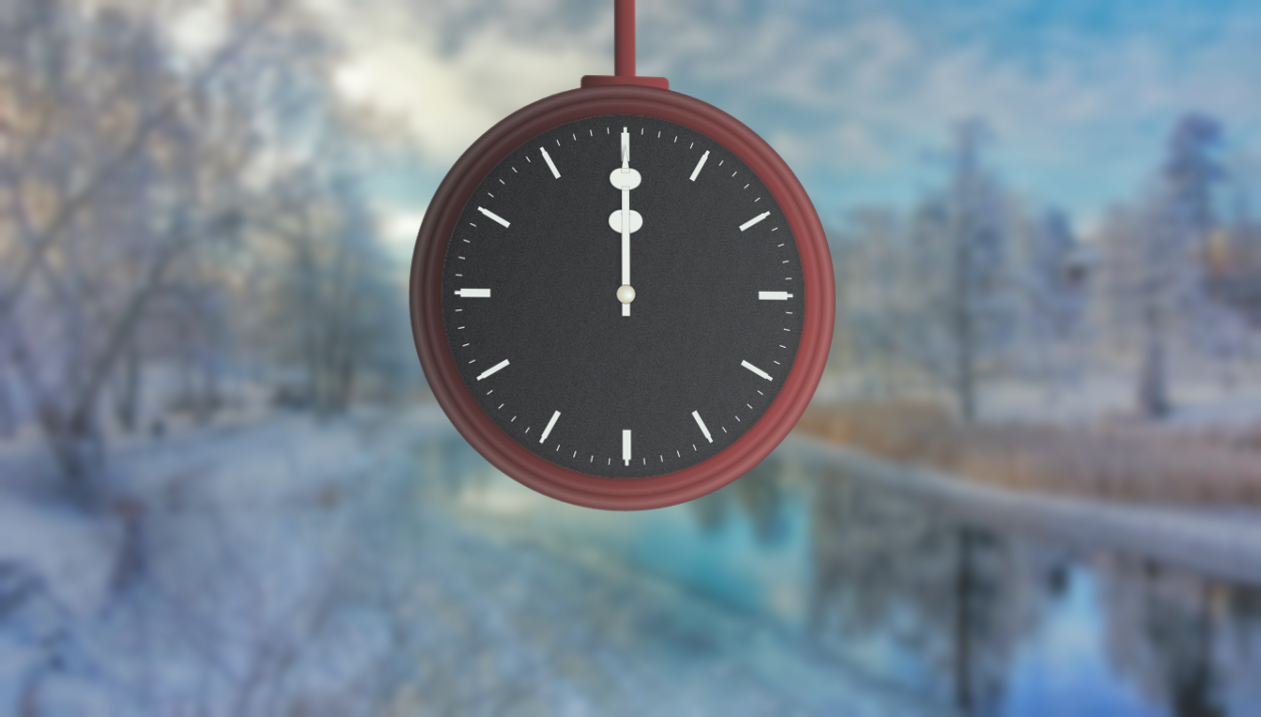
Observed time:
{"hour": 12, "minute": 0}
